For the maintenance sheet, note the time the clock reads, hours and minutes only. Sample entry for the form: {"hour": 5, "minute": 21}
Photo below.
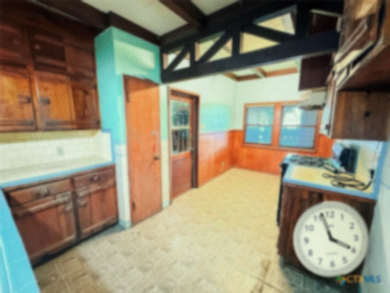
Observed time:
{"hour": 3, "minute": 57}
